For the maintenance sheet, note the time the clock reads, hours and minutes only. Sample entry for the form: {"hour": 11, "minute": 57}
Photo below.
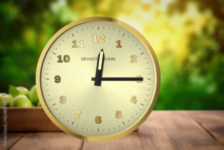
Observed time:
{"hour": 12, "minute": 15}
